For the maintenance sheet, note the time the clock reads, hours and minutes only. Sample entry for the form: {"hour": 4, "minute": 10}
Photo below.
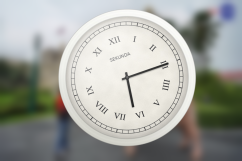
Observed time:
{"hour": 6, "minute": 15}
